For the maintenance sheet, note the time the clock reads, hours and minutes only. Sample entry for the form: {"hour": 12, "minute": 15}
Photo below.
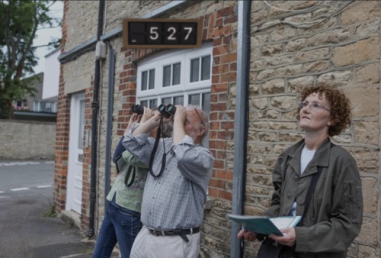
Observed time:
{"hour": 5, "minute": 27}
